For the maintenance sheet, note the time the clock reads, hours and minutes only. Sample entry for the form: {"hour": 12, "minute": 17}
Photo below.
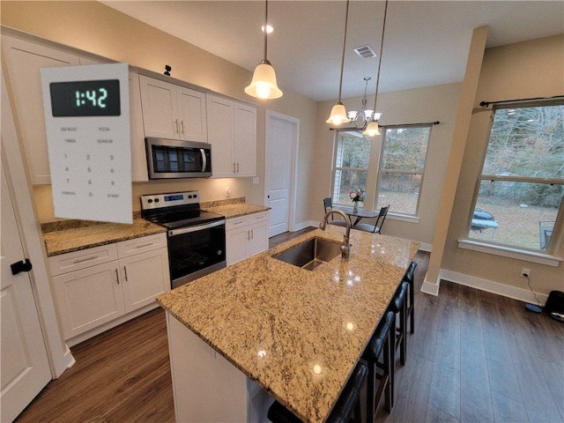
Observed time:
{"hour": 1, "minute": 42}
